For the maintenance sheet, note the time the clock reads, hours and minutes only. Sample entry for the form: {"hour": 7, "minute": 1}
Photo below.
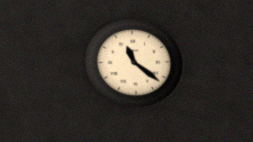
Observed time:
{"hour": 11, "minute": 22}
